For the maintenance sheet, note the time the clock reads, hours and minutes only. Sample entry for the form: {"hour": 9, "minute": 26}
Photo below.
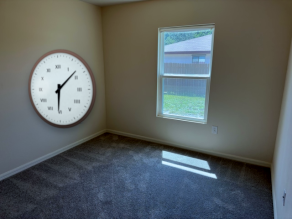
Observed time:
{"hour": 6, "minute": 8}
